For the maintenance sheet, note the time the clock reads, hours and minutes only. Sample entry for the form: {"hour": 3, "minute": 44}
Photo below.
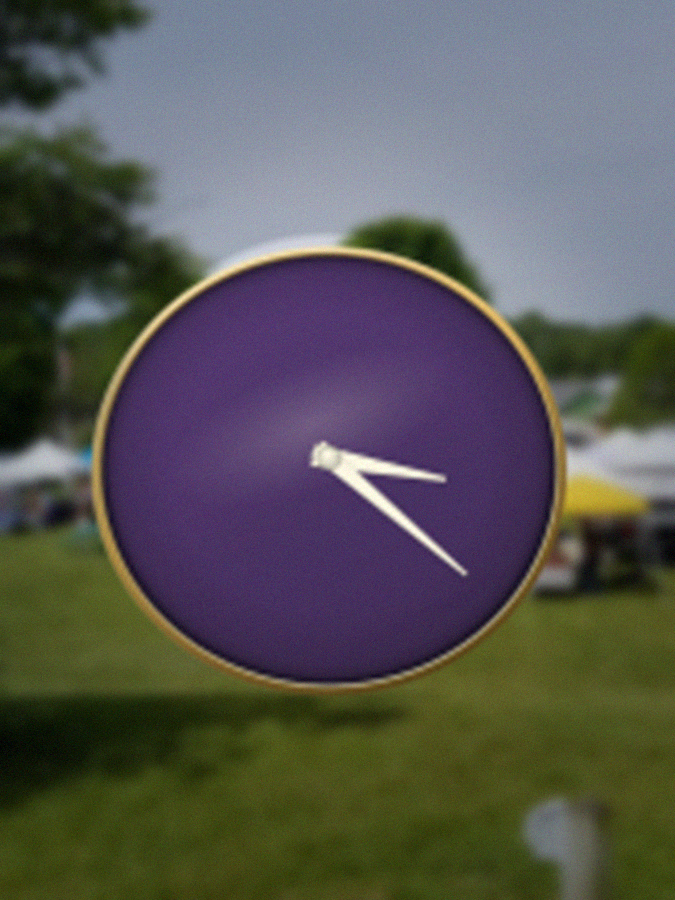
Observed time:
{"hour": 3, "minute": 22}
